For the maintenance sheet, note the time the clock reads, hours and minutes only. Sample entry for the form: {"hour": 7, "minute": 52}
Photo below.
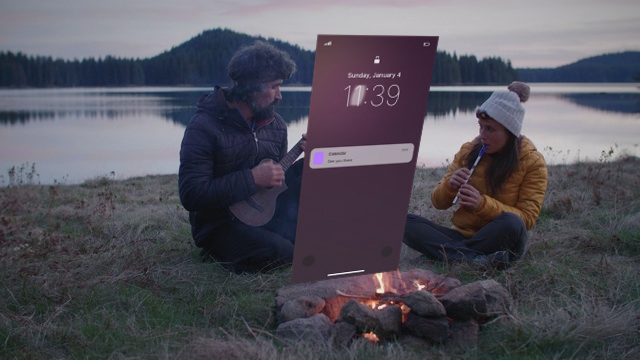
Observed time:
{"hour": 11, "minute": 39}
